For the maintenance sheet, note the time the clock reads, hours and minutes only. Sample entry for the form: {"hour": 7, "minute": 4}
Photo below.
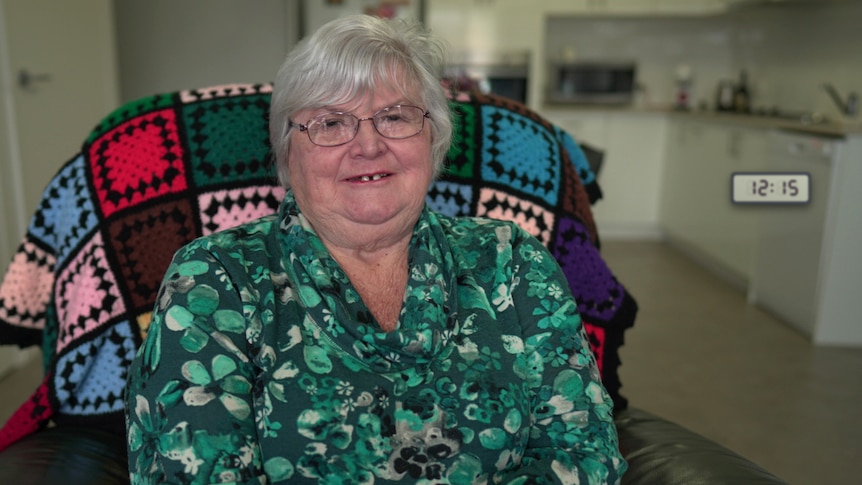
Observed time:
{"hour": 12, "minute": 15}
